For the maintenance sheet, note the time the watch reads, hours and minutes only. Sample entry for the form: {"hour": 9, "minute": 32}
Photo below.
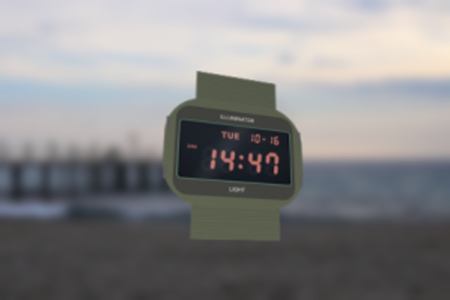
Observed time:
{"hour": 14, "minute": 47}
